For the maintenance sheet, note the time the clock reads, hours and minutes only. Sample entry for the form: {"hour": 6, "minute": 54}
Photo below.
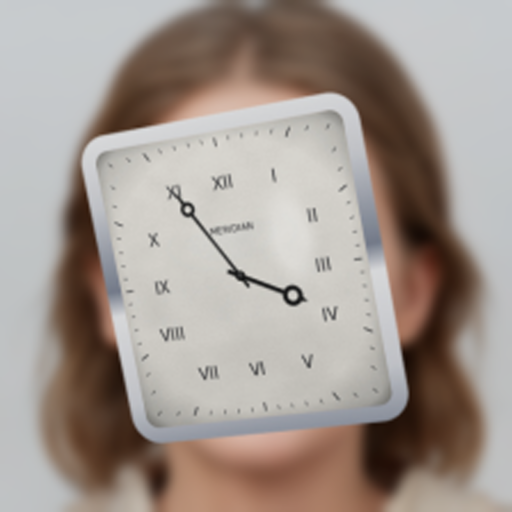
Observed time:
{"hour": 3, "minute": 55}
